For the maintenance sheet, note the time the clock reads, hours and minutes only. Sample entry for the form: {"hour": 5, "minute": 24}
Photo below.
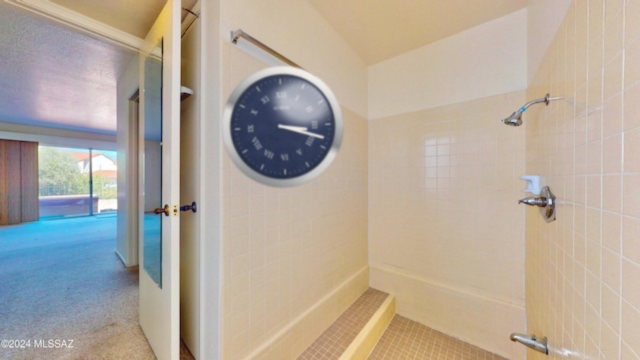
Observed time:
{"hour": 3, "minute": 18}
